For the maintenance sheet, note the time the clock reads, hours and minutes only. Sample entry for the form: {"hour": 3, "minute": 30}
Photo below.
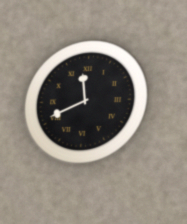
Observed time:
{"hour": 11, "minute": 41}
